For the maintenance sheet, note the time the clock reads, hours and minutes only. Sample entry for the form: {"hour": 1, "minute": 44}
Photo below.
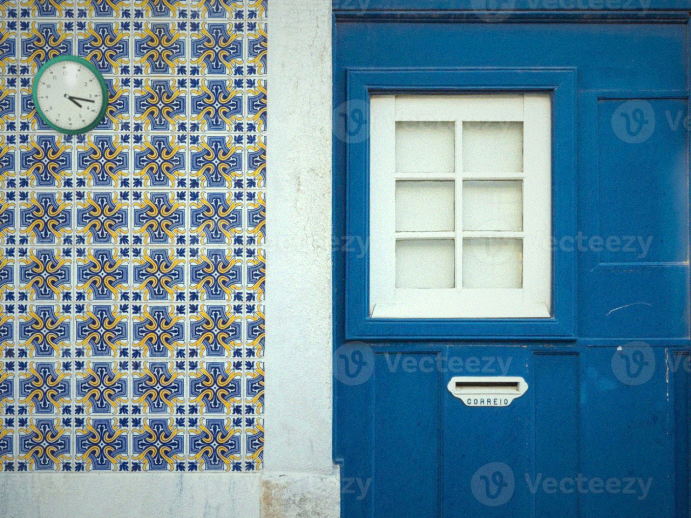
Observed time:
{"hour": 4, "minute": 17}
